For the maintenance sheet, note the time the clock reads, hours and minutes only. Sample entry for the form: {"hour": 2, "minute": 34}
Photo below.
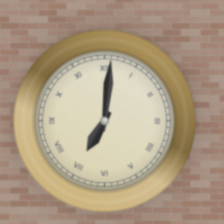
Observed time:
{"hour": 7, "minute": 1}
